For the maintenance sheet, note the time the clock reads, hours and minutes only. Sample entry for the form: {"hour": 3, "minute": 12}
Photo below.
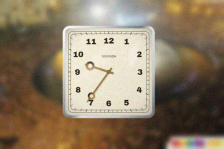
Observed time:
{"hour": 9, "minute": 36}
